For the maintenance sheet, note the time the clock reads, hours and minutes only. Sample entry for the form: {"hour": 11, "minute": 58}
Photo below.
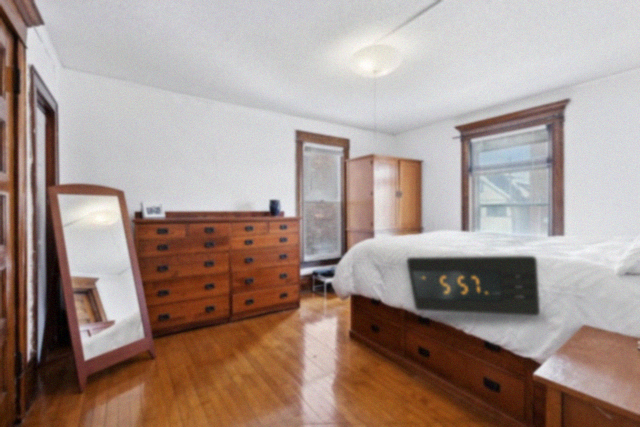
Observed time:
{"hour": 5, "minute": 57}
